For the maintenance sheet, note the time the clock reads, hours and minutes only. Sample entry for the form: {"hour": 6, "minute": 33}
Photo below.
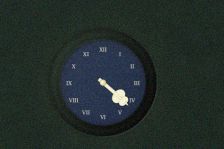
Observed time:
{"hour": 4, "minute": 22}
